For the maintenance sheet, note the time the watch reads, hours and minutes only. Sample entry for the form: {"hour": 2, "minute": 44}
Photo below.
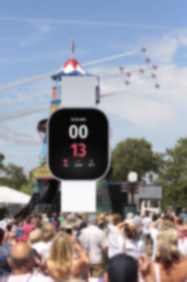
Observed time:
{"hour": 0, "minute": 13}
